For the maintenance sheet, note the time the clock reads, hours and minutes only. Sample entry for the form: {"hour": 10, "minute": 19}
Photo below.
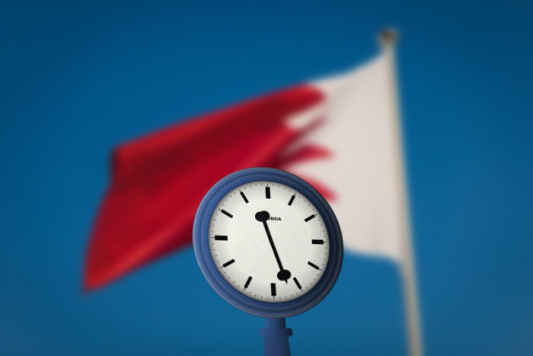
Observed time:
{"hour": 11, "minute": 27}
